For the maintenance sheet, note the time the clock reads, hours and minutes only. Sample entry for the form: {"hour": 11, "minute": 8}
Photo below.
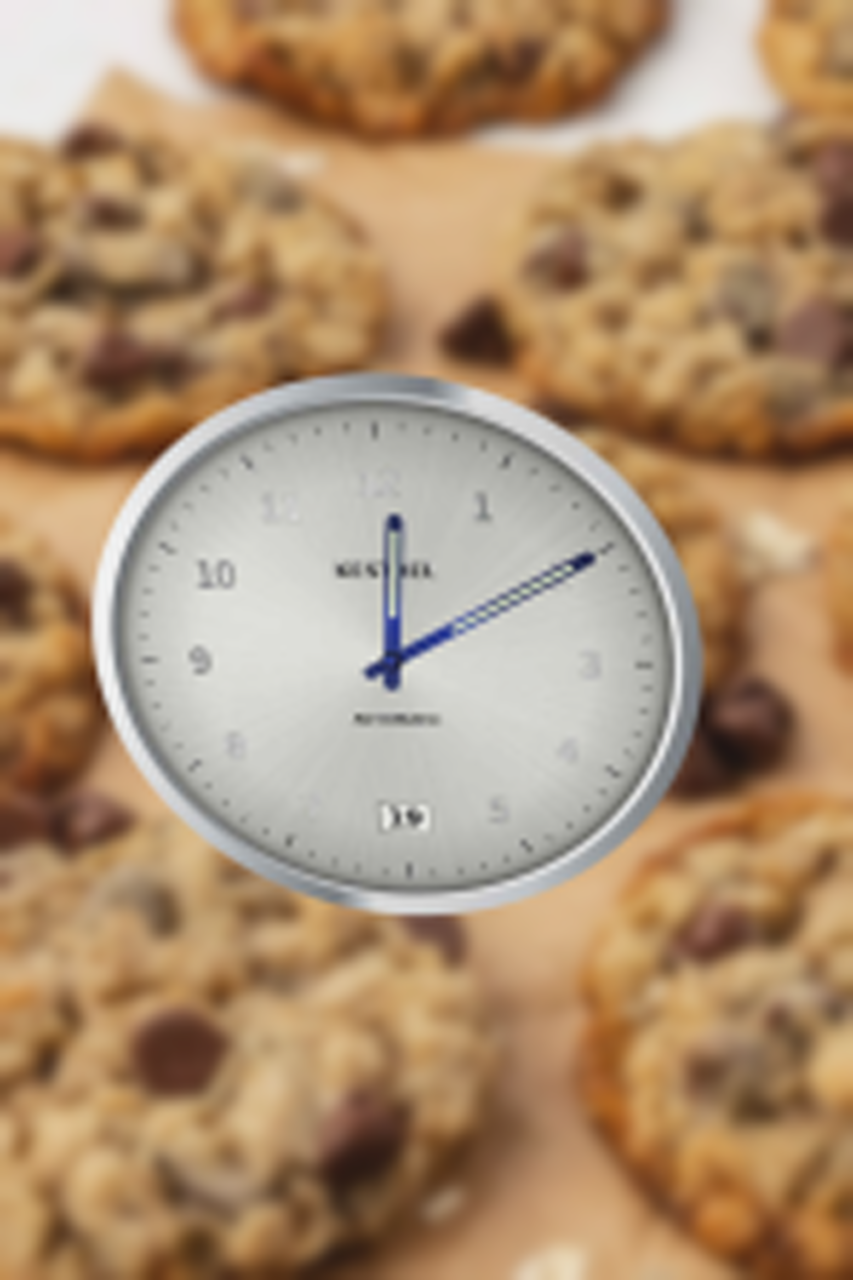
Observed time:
{"hour": 12, "minute": 10}
